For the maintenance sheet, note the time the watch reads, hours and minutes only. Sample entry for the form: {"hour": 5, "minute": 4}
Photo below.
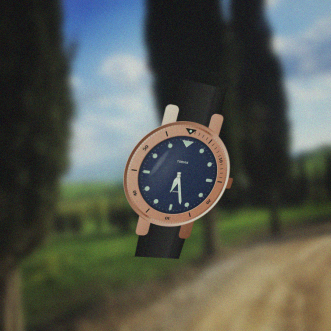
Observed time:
{"hour": 6, "minute": 27}
